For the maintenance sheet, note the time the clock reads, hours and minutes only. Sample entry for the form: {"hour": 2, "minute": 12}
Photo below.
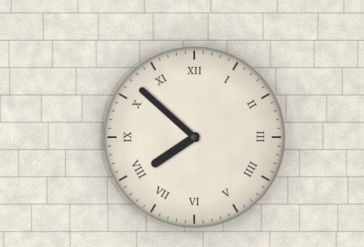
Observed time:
{"hour": 7, "minute": 52}
